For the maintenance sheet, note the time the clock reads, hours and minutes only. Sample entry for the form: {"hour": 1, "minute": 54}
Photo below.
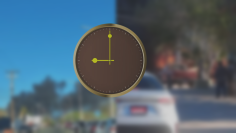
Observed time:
{"hour": 9, "minute": 0}
